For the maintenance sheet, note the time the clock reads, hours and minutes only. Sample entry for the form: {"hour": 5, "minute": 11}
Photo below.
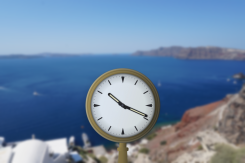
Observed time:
{"hour": 10, "minute": 19}
